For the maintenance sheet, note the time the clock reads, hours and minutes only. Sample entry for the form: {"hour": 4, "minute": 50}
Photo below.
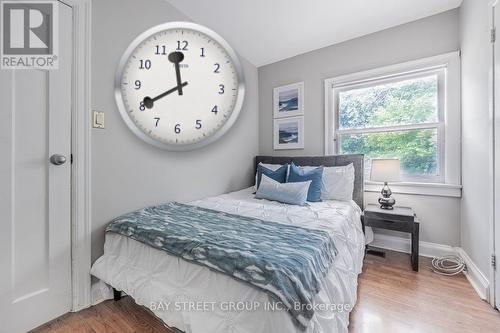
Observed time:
{"hour": 11, "minute": 40}
